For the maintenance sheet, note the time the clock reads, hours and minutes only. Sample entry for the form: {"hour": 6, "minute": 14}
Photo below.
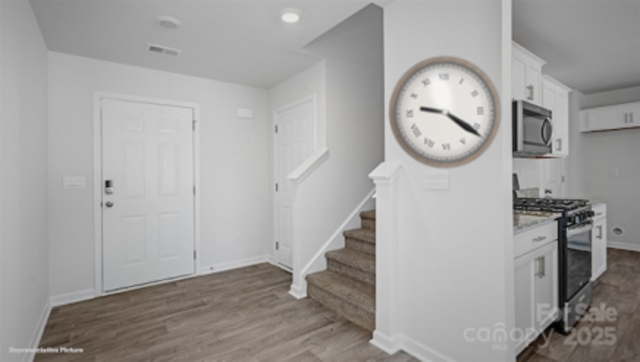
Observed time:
{"hour": 9, "minute": 21}
